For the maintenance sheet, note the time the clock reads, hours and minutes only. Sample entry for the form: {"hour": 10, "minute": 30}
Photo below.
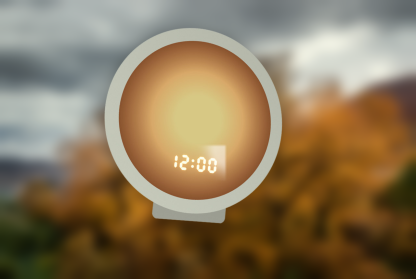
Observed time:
{"hour": 12, "minute": 0}
